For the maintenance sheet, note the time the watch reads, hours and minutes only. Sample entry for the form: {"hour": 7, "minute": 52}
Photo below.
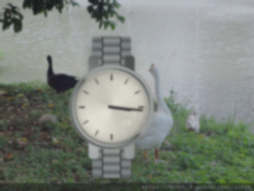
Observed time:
{"hour": 3, "minute": 16}
